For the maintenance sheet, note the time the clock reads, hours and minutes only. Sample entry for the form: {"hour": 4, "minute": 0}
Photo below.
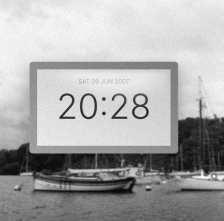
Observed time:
{"hour": 20, "minute": 28}
